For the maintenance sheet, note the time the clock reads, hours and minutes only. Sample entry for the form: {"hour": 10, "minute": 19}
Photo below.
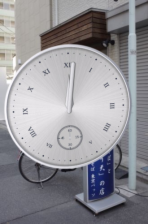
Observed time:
{"hour": 12, "minute": 1}
